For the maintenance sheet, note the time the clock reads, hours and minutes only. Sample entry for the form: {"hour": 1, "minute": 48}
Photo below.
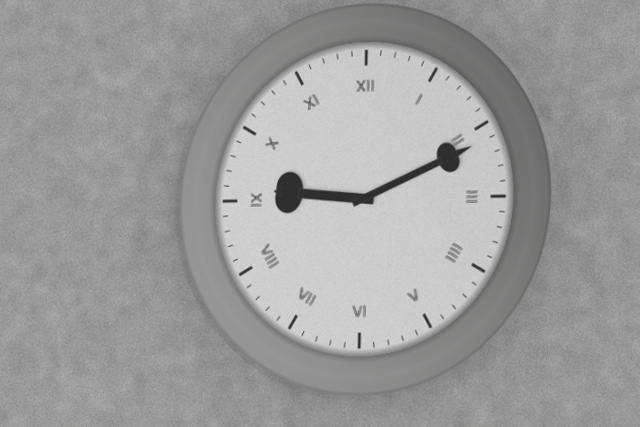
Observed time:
{"hour": 9, "minute": 11}
